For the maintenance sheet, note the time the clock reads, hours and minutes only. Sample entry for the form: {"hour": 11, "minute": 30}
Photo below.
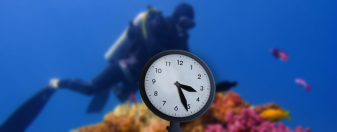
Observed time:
{"hour": 3, "minute": 26}
